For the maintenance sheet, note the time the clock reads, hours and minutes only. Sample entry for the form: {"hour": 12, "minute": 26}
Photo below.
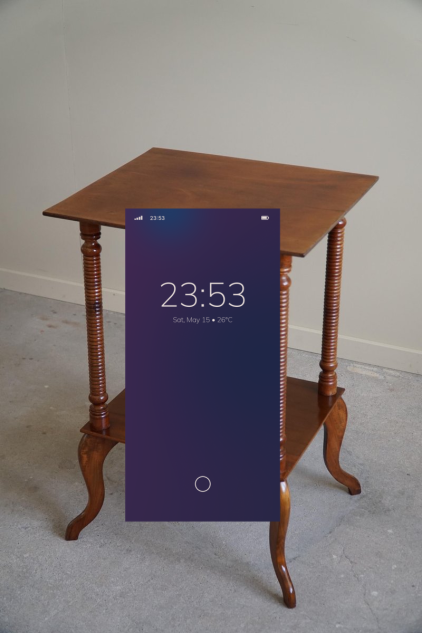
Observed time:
{"hour": 23, "minute": 53}
